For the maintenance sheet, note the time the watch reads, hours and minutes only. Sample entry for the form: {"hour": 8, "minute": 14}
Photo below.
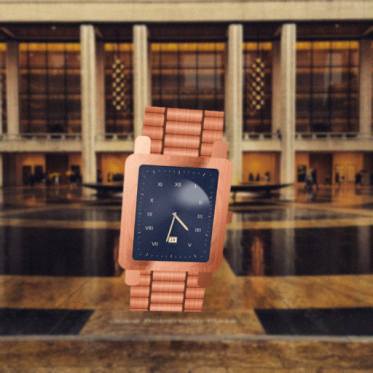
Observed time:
{"hour": 4, "minute": 32}
